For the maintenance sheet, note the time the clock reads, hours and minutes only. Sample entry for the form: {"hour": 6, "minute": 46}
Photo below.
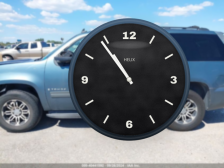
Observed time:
{"hour": 10, "minute": 54}
